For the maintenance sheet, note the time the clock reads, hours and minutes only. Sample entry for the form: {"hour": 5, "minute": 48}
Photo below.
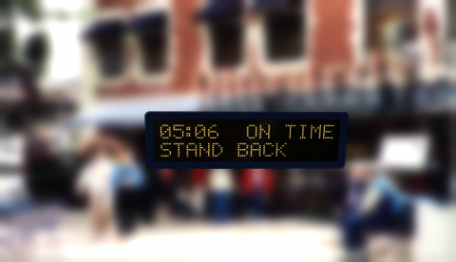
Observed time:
{"hour": 5, "minute": 6}
